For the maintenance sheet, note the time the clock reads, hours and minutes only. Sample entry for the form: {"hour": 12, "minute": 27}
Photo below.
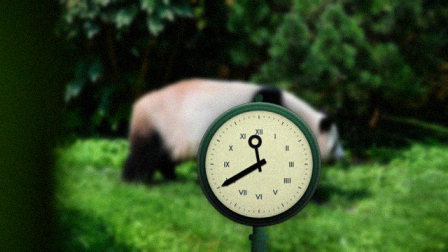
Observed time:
{"hour": 11, "minute": 40}
